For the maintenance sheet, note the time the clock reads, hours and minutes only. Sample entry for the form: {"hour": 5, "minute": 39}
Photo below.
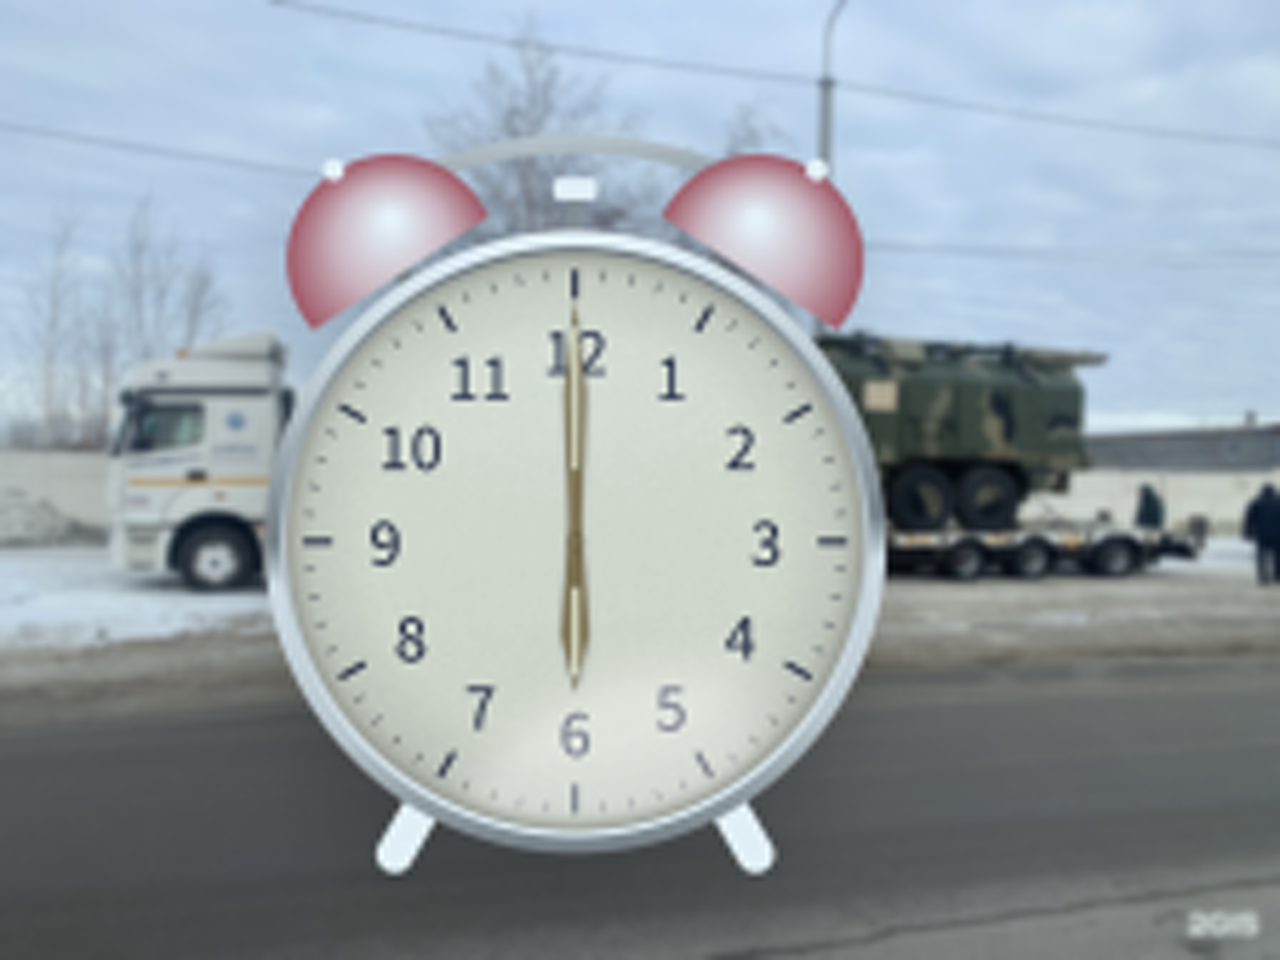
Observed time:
{"hour": 6, "minute": 0}
